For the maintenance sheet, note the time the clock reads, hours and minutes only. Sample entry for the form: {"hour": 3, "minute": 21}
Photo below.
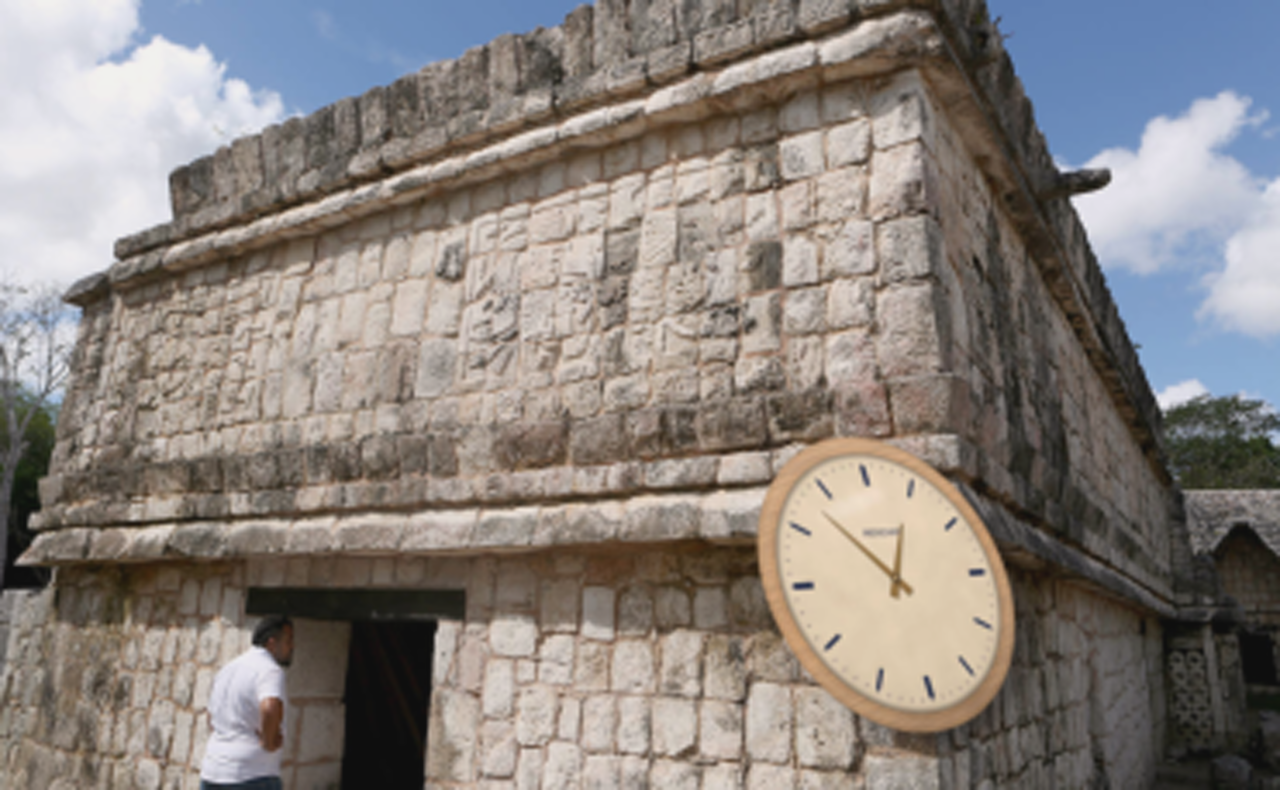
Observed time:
{"hour": 12, "minute": 53}
